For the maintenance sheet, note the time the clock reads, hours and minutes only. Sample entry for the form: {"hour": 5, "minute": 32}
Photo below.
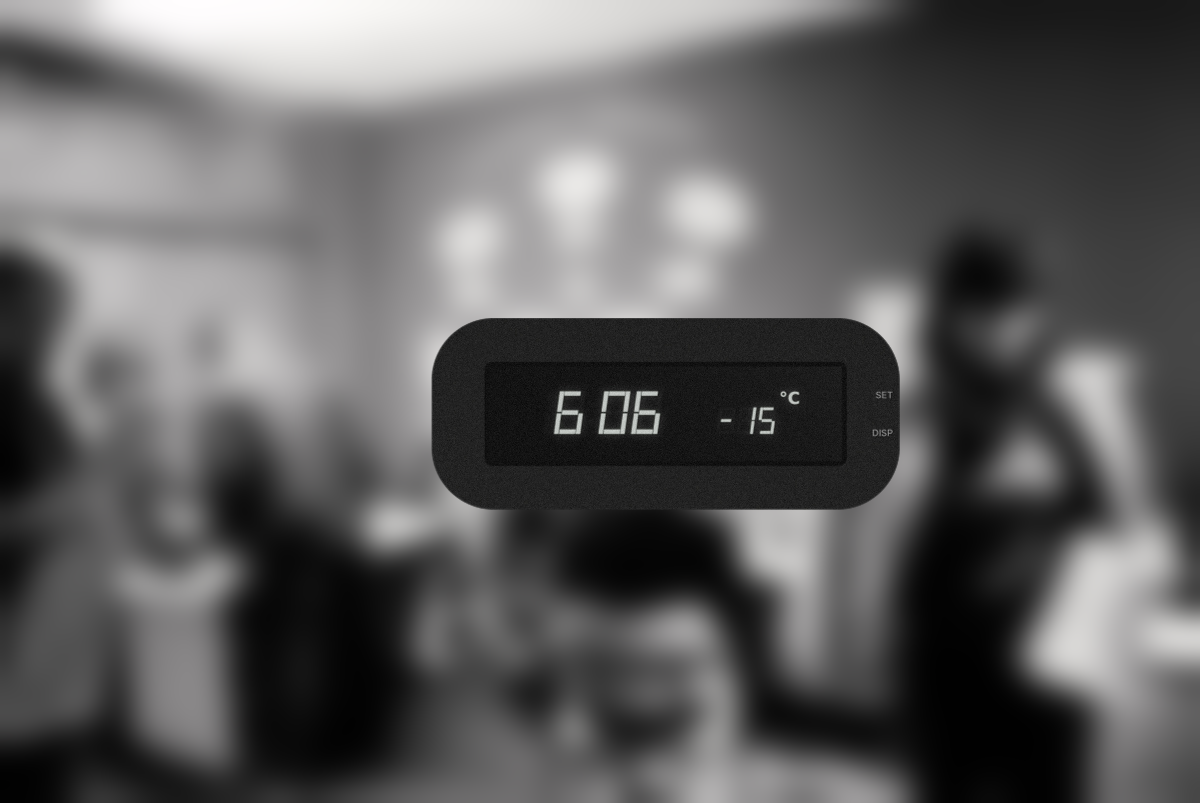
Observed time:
{"hour": 6, "minute": 6}
